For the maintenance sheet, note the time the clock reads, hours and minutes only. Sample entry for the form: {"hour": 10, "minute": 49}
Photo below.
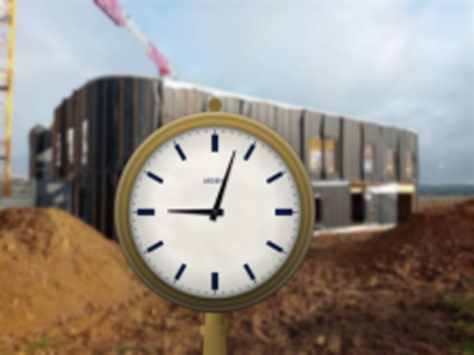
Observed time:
{"hour": 9, "minute": 3}
